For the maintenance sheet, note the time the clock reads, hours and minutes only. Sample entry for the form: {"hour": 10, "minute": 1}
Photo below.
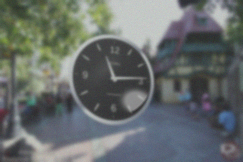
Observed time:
{"hour": 11, "minute": 14}
